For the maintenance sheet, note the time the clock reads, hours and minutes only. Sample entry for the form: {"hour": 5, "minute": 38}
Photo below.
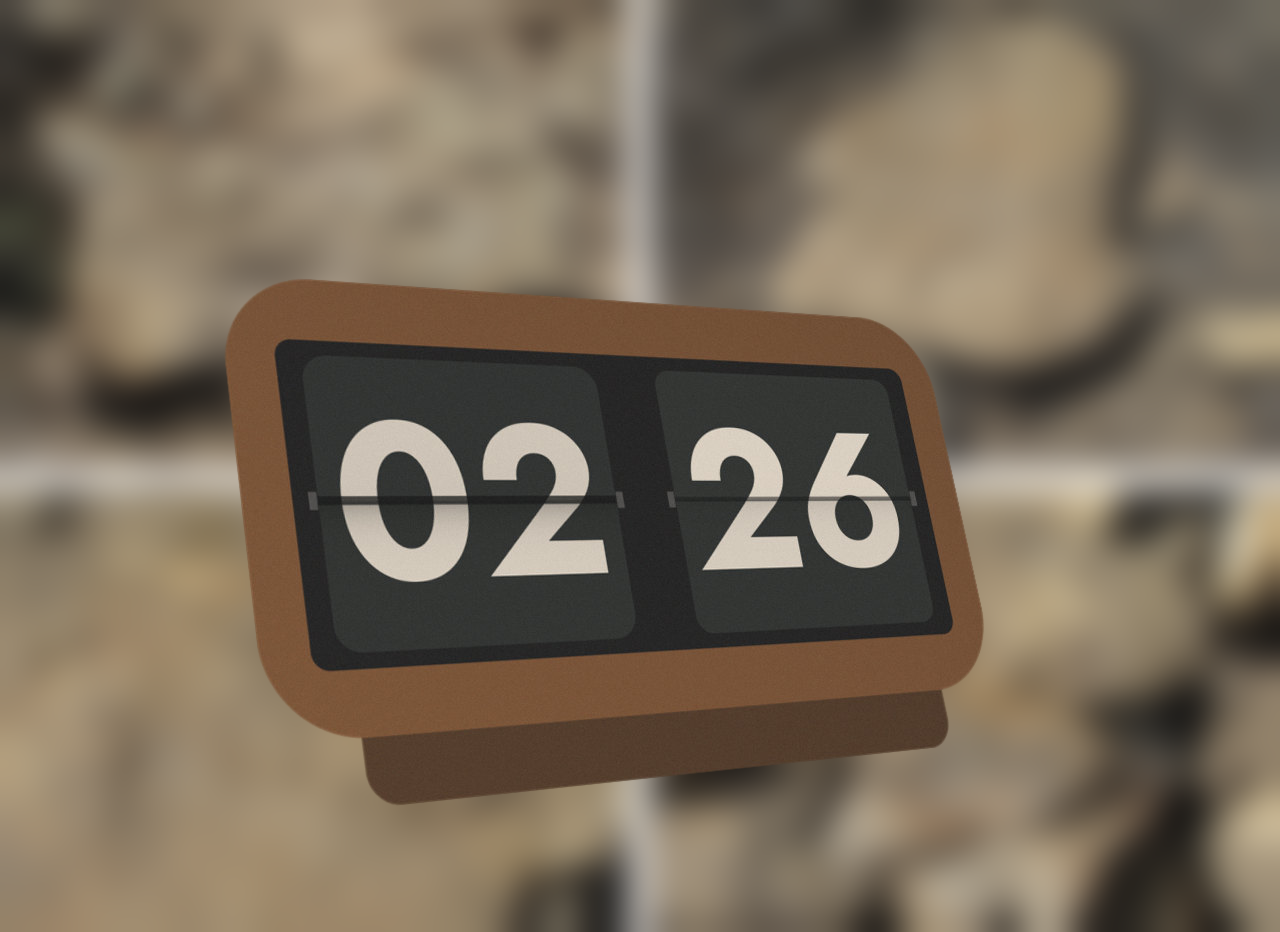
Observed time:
{"hour": 2, "minute": 26}
